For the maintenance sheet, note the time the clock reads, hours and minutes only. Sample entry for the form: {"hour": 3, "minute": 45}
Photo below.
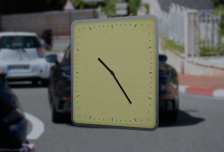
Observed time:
{"hour": 10, "minute": 24}
